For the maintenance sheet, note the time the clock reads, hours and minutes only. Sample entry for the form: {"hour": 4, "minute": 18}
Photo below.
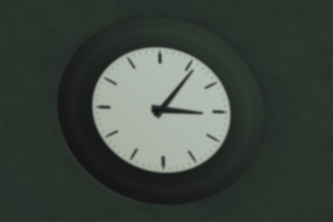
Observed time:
{"hour": 3, "minute": 6}
